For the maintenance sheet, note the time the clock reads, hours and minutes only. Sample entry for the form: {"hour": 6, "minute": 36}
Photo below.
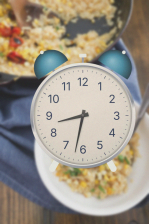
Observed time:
{"hour": 8, "minute": 32}
